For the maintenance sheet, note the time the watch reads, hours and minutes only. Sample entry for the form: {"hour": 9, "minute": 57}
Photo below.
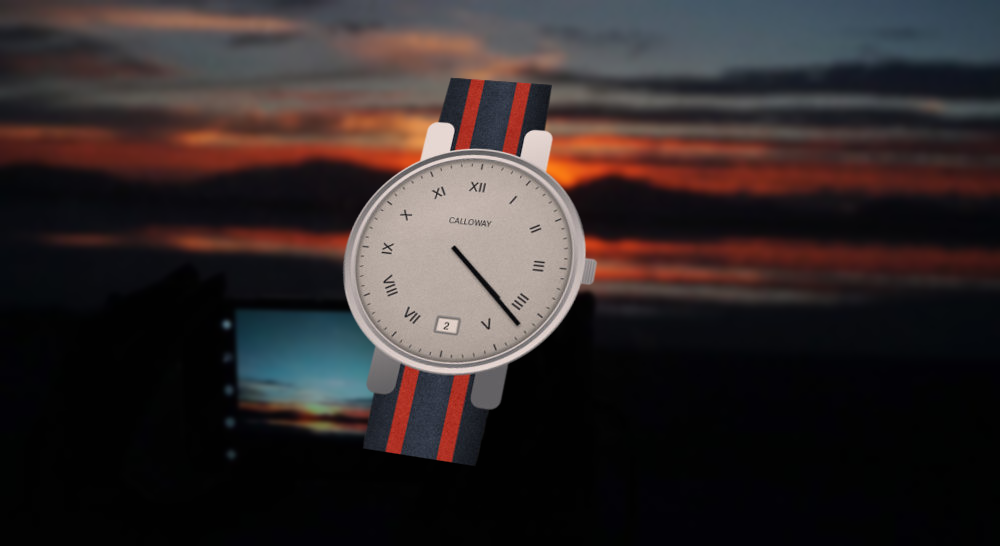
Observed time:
{"hour": 4, "minute": 22}
